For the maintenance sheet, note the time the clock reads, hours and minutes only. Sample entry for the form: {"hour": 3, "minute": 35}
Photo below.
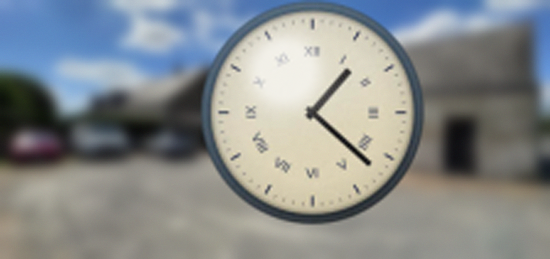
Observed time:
{"hour": 1, "minute": 22}
